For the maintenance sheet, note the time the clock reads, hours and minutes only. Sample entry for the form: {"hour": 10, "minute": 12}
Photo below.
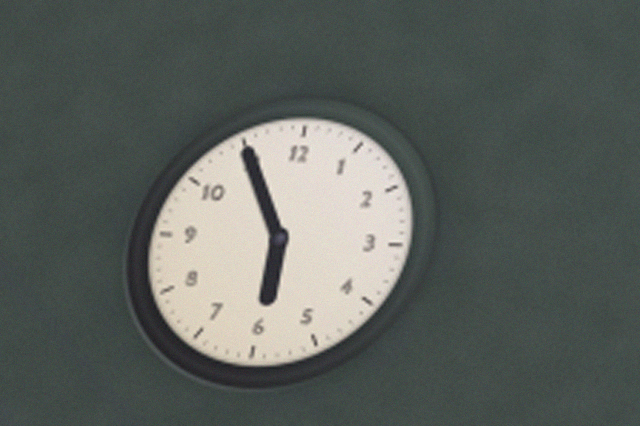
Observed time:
{"hour": 5, "minute": 55}
